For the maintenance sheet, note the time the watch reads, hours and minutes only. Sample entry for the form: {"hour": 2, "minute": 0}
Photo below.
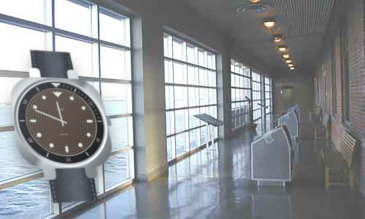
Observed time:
{"hour": 11, "minute": 49}
